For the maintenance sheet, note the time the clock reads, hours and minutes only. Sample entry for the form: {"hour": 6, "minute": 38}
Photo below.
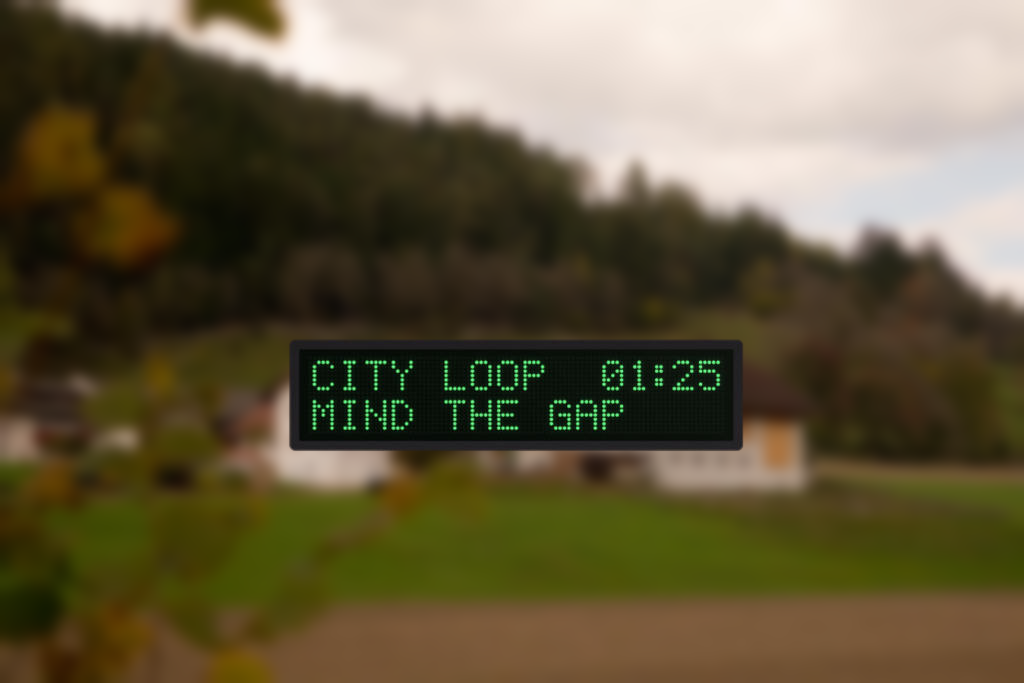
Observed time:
{"hour": 1, "minute": 25}
